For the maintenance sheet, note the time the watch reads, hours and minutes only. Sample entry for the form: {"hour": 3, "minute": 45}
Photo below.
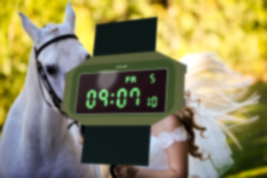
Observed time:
{"hour": 9, "minute": 7}
